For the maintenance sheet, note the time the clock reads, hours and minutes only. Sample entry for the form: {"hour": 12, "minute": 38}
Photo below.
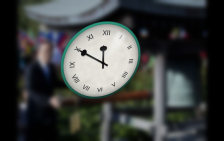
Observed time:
{"hour": 11, "minute": 50}
